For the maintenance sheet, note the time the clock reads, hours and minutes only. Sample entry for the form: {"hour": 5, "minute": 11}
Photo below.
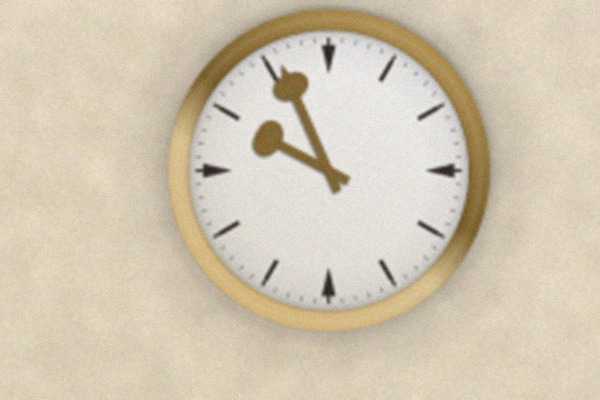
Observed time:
{"hour": 9, "minute": 56}
